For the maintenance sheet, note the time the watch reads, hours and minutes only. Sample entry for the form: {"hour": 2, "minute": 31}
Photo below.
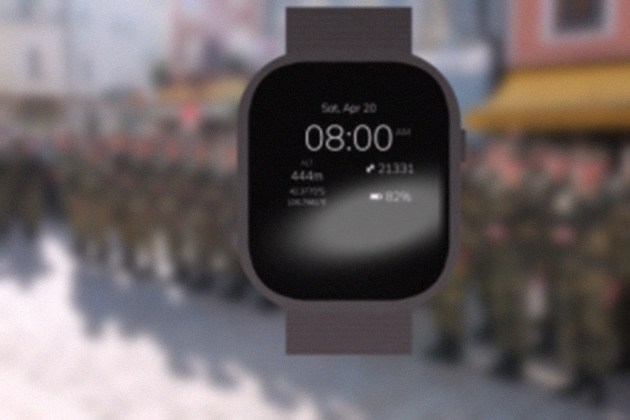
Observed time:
{"hour": 8, "minute": 0}
